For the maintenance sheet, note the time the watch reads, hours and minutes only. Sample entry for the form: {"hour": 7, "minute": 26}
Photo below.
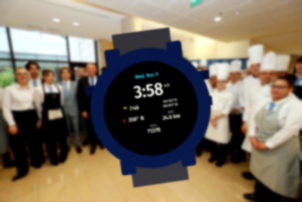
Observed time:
{"hour": 3, "minute": 58}
